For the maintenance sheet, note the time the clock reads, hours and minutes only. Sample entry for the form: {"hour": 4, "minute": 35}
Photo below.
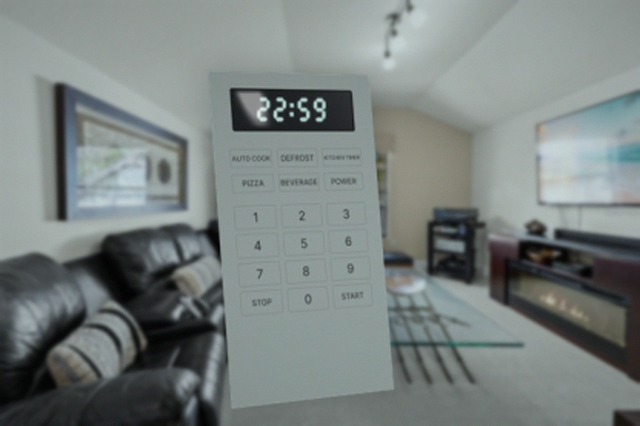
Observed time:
{"hour": 22, "minute": 59}
